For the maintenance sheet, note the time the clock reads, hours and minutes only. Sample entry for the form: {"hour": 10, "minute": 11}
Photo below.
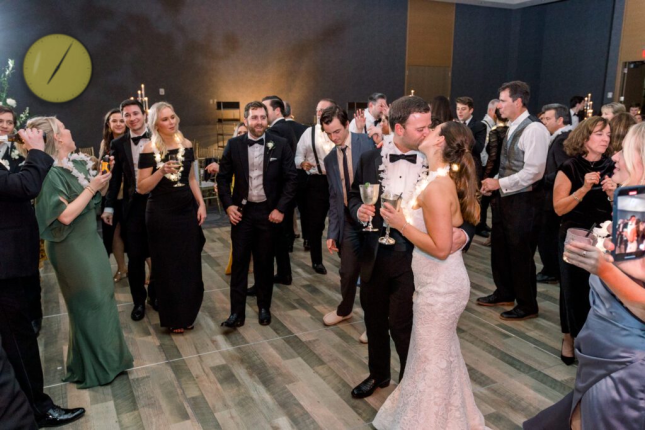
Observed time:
{"hour": 7, "minute": 5}
